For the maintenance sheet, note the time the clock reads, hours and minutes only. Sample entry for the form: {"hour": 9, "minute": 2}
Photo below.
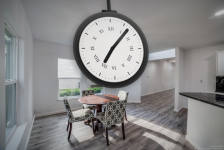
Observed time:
{"hour": 7, "minute": 7}
